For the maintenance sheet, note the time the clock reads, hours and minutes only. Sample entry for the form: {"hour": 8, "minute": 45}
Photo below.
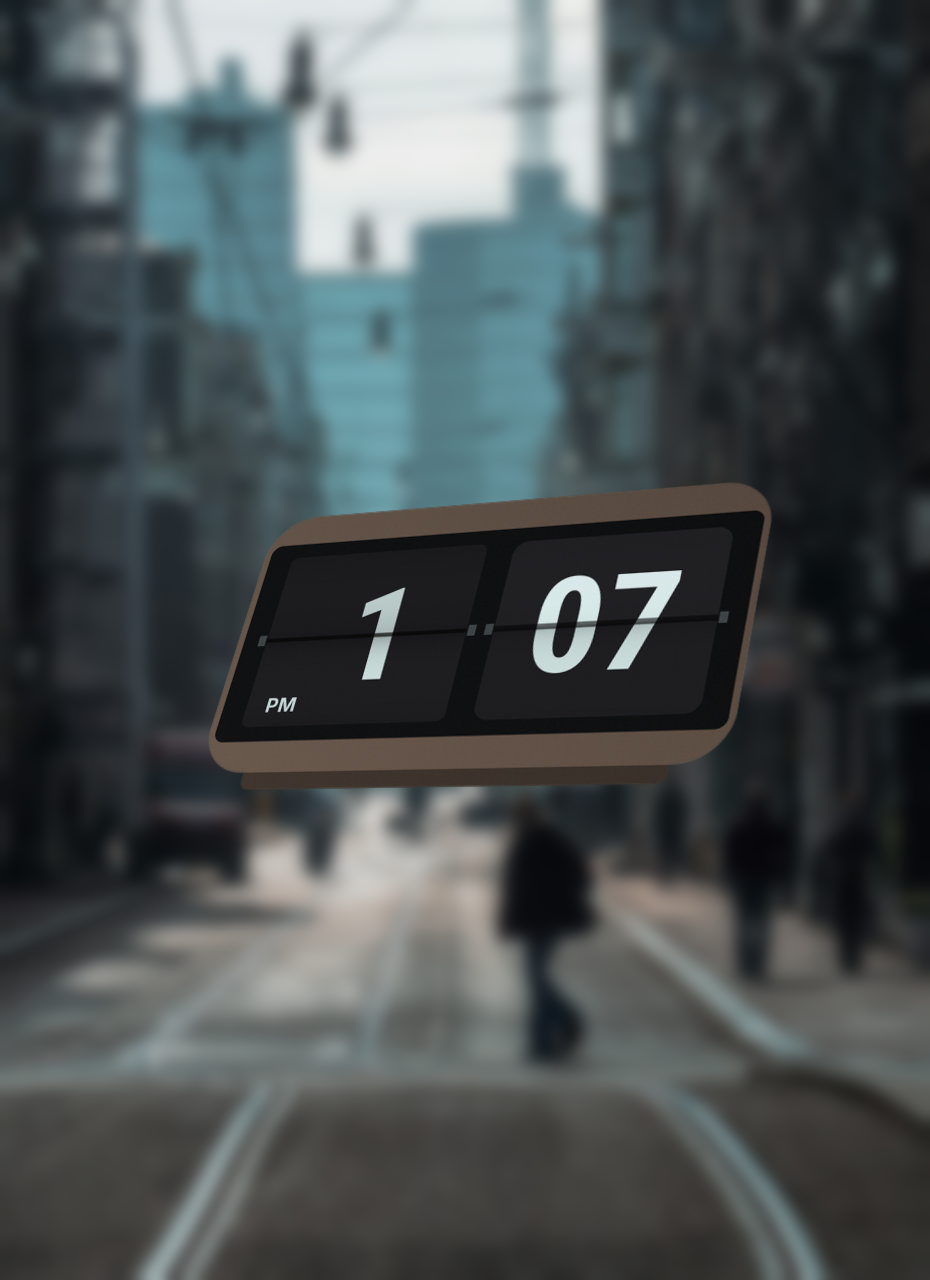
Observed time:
{"hour": 1, "minute": 7}
